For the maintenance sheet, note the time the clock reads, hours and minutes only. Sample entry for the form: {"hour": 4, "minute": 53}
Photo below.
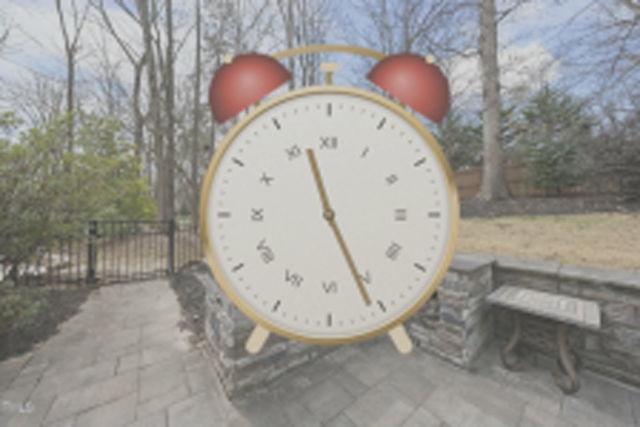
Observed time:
{"hour": 11, "minute": 26}
